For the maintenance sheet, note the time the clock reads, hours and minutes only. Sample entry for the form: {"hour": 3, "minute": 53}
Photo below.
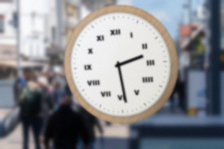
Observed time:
{"hour": 2, "minute": 29}
